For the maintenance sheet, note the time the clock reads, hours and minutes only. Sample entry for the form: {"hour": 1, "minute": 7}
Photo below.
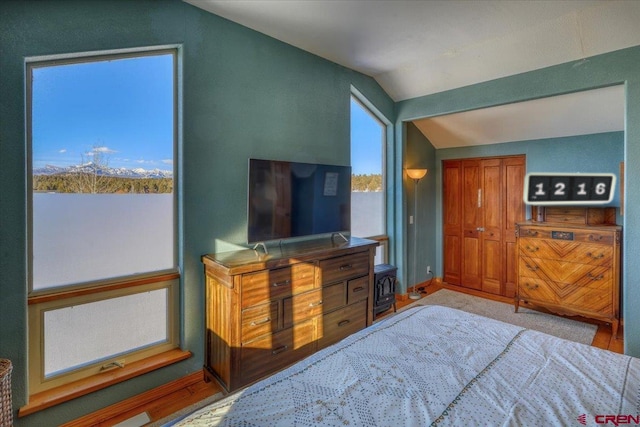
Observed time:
{"hour": 12, "minute": 16}
